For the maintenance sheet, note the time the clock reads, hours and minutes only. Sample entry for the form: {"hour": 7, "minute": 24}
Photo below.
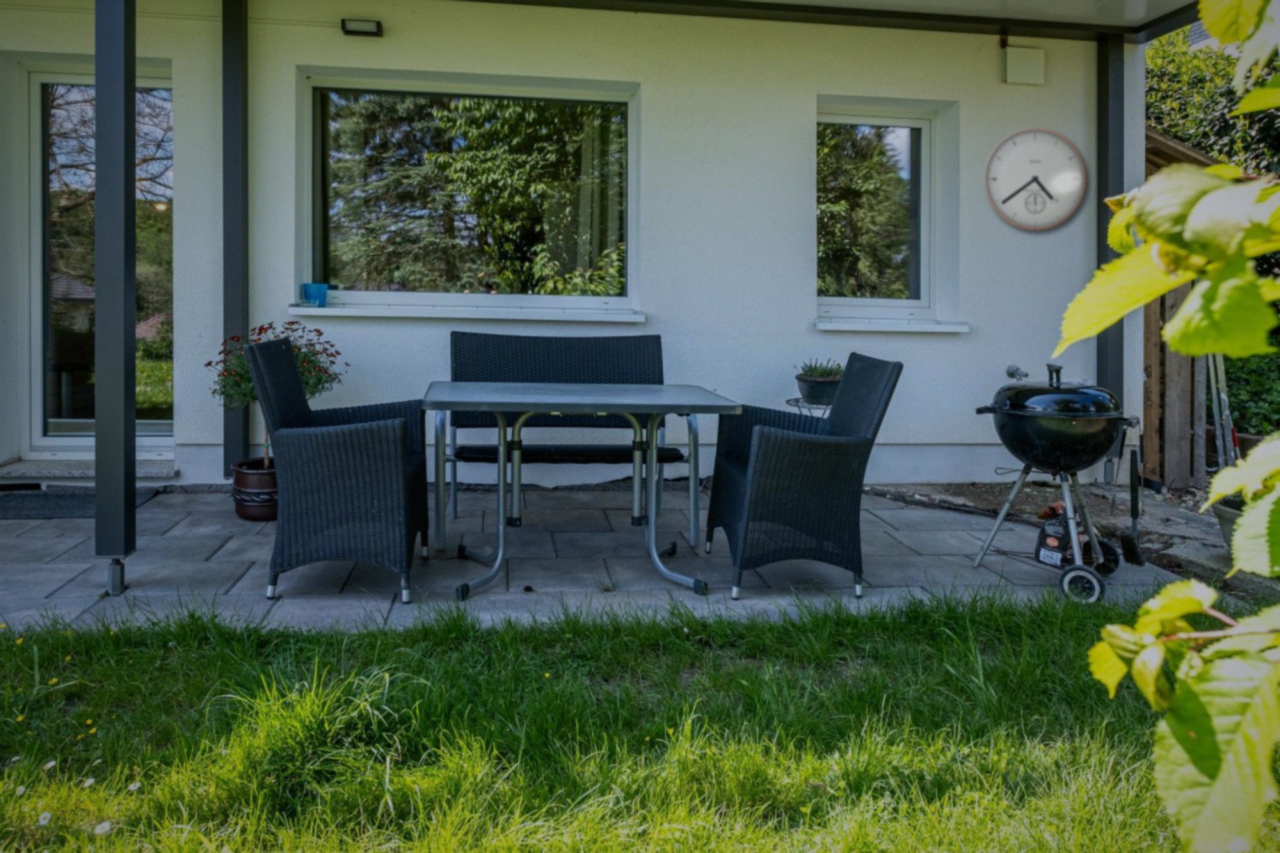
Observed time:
{"hour": 4, "minute": 39}
